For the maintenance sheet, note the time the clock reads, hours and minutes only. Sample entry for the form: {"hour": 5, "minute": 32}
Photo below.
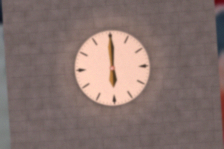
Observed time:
{"hour": 6, "minute": 0}
